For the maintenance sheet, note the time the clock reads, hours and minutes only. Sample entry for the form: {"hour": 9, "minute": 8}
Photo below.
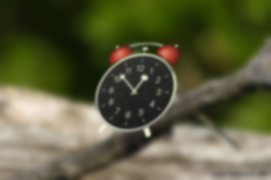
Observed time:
{"hour": 12, "minute": 52}
